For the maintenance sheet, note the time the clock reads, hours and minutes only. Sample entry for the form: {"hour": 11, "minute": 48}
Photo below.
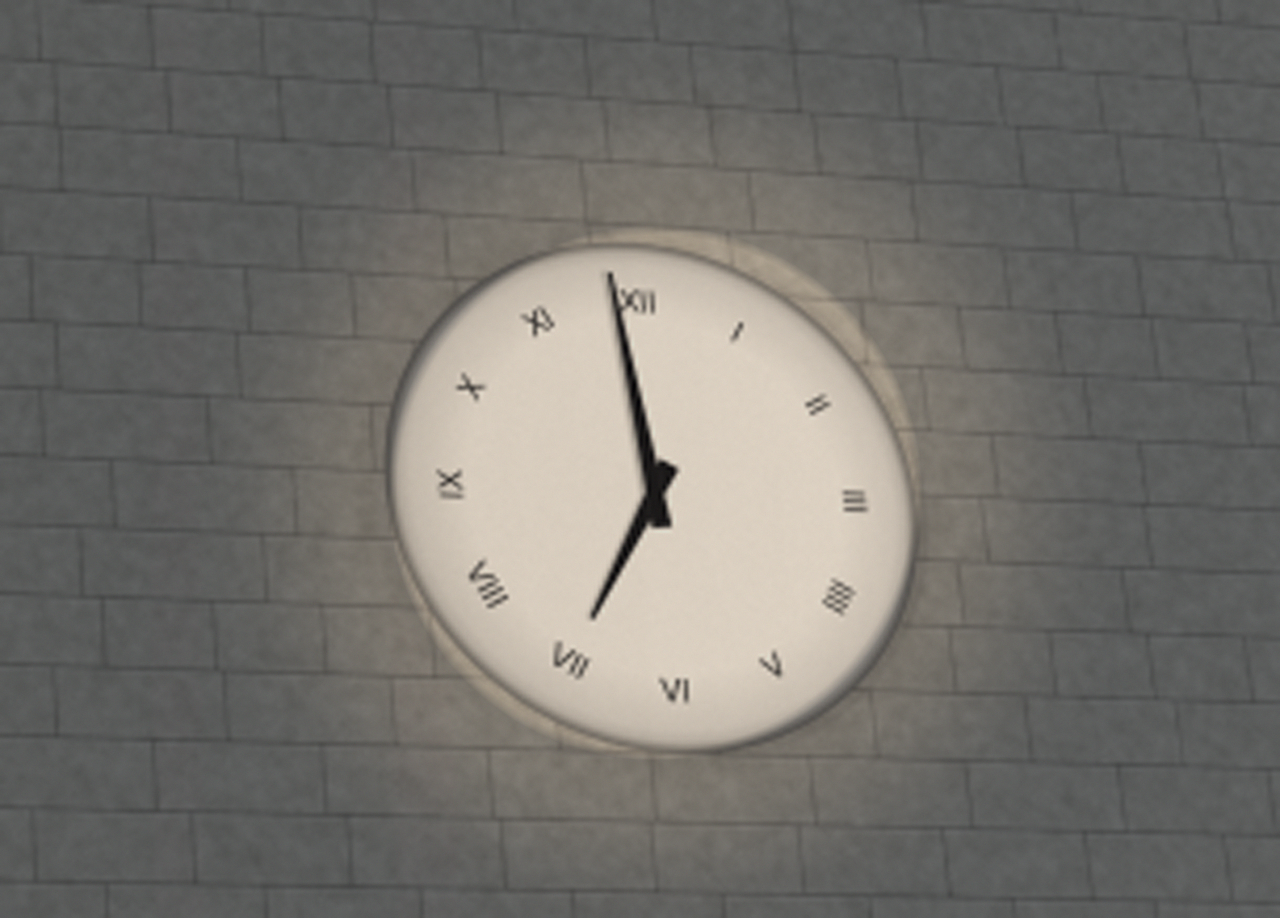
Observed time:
{"hour": 6, "minute": 59}
